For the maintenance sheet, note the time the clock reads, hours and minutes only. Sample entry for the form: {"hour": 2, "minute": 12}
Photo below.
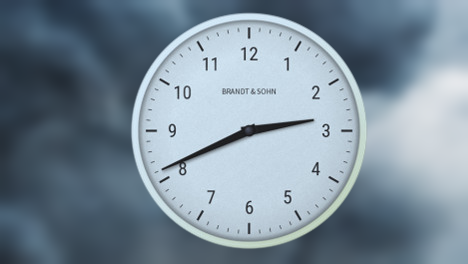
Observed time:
{"hour": 2, "minute": 41}
